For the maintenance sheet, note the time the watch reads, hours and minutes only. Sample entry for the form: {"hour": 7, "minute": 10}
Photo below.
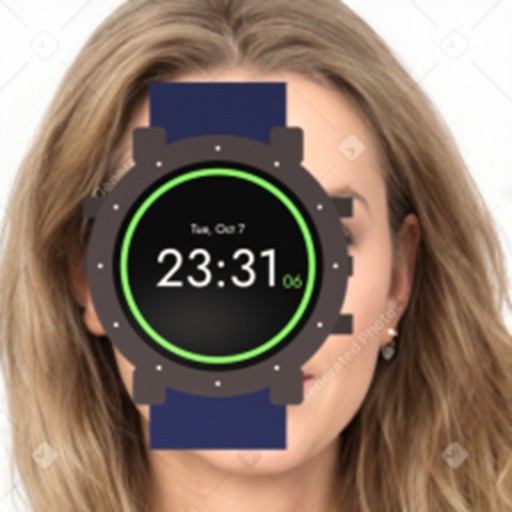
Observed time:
{"hour": 23, "minute": 31}
